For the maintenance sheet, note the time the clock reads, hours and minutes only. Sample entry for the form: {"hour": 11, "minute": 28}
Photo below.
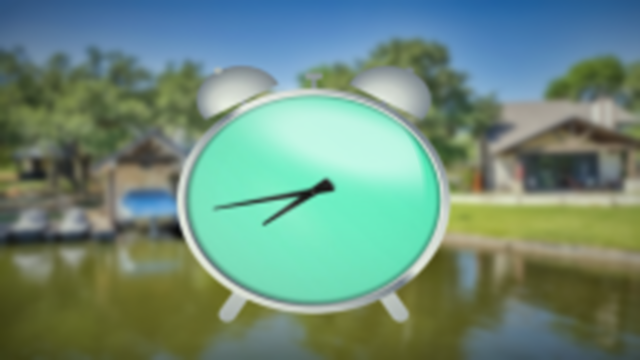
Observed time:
{"hour": 7, "minute": 43}
